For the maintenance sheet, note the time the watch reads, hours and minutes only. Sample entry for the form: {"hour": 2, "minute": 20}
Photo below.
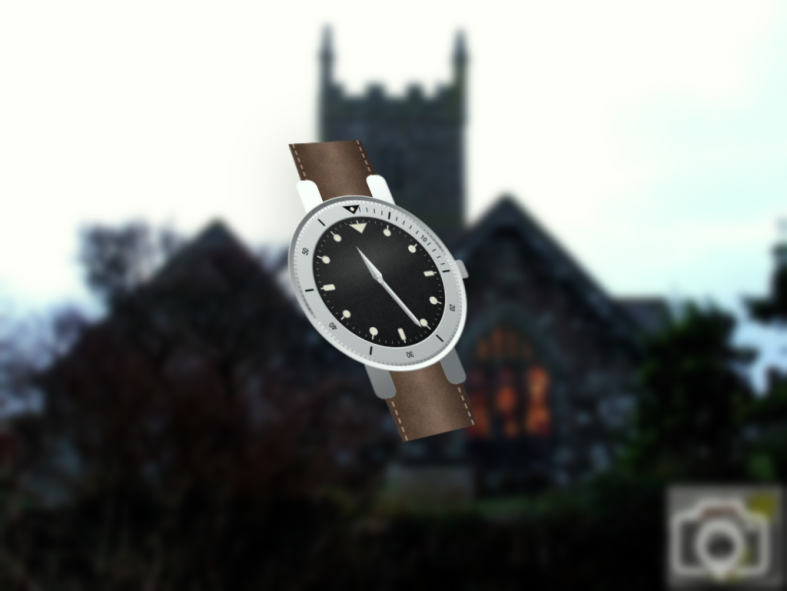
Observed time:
{"hour": 11, "minute": 26}
